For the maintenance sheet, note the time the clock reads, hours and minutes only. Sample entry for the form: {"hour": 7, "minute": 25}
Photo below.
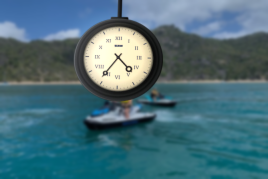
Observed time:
{"hour": 4, "minute": 36}
